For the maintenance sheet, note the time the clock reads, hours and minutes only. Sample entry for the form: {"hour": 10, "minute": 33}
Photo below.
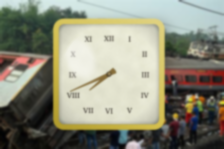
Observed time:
{"hour": 7, "minute": 41}
